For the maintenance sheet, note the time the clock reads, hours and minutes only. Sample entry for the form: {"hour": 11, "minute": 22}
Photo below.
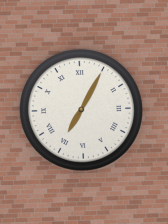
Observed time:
{"hour": 7, "minute": 5}
